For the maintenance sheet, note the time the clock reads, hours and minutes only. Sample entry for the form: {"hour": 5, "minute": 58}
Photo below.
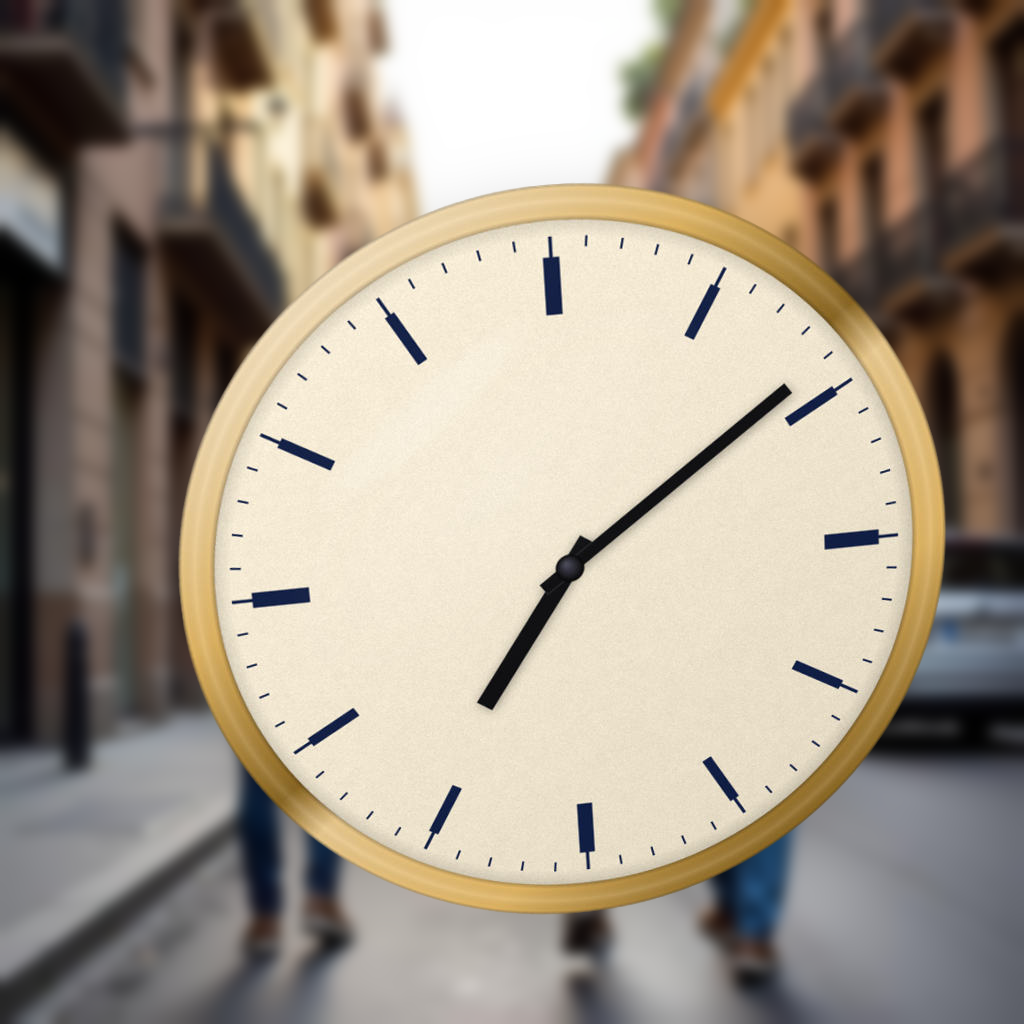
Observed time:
{"hour": 7, "minute": 9}
